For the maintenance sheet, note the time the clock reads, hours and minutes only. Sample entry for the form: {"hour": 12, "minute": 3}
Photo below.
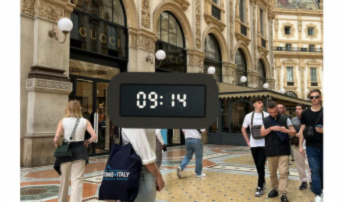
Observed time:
{"hour": 9, "minute": 14}
